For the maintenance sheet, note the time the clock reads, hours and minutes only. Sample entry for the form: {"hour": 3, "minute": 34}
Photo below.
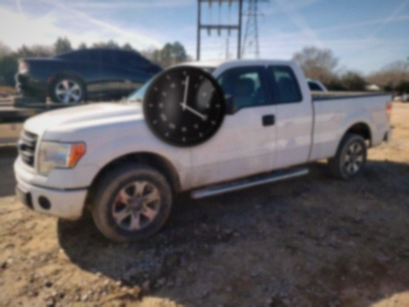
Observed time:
{"hour": 4, "minute": 1}
